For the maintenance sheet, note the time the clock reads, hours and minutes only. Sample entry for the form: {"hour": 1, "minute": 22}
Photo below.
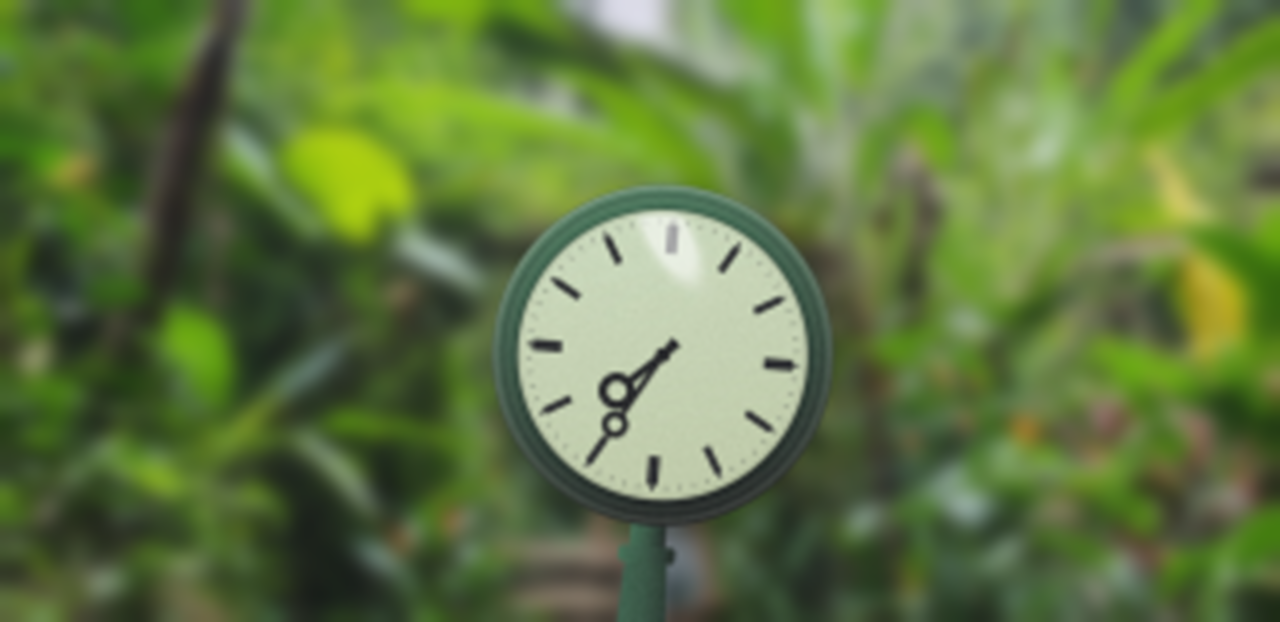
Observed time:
{"hour": 7, "minute": 35}
